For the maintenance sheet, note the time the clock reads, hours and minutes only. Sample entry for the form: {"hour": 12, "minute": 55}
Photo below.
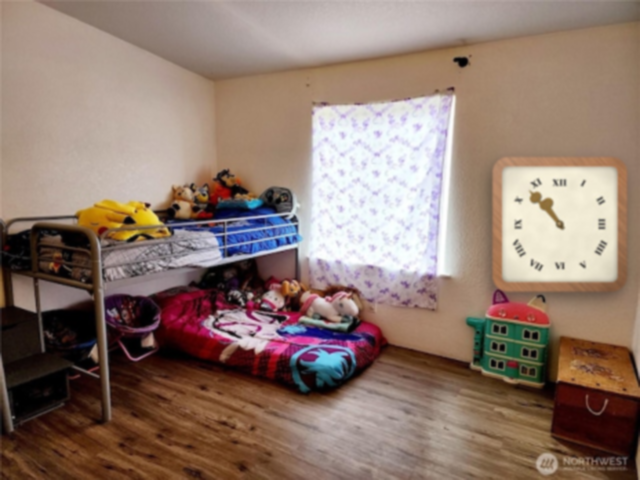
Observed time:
{"hour": 10, "minute": 53}
